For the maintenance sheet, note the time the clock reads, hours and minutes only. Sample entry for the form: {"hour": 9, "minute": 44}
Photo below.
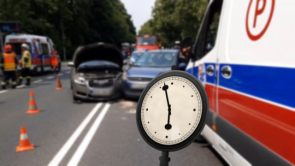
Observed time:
{"hour": 5, "minute": 57}
